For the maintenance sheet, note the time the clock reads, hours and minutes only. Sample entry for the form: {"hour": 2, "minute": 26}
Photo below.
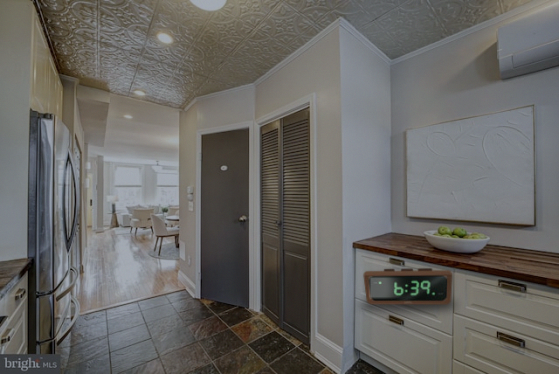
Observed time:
{"hour": 6, "minute": 39}
